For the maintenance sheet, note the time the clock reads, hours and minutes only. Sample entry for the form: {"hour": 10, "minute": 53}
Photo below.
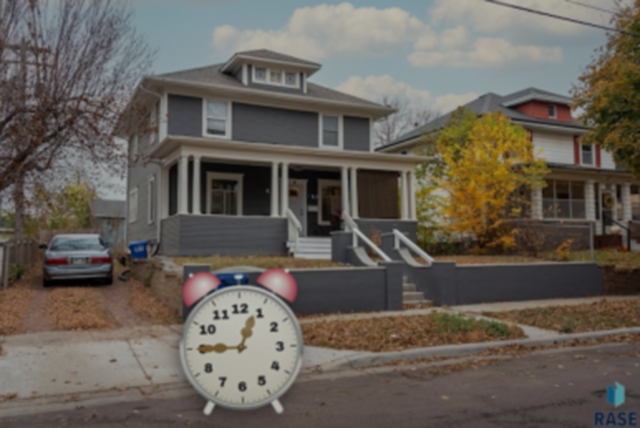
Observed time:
{"hour": 12, "minute": 45}
